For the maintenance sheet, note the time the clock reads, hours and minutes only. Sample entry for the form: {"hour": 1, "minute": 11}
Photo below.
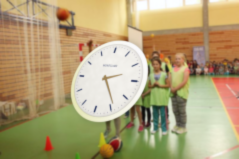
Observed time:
{"hour": 2, "minute": 24}
